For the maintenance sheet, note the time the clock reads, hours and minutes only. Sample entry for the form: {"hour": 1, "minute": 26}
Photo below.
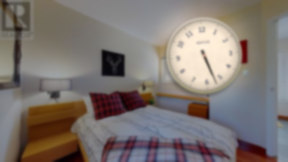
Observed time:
{"hour": 5, "minute": 27}
